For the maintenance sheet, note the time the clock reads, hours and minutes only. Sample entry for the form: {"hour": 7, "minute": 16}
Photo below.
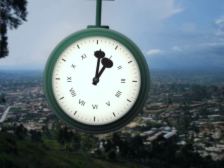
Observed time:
{"hour": 1, "minute": 1}
